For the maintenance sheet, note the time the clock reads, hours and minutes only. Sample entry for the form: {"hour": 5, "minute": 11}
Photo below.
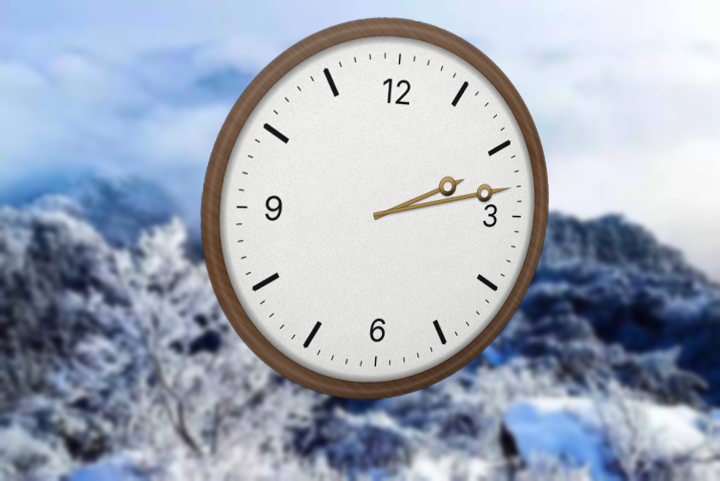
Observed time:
{"hour": 2, "minute": 13}
